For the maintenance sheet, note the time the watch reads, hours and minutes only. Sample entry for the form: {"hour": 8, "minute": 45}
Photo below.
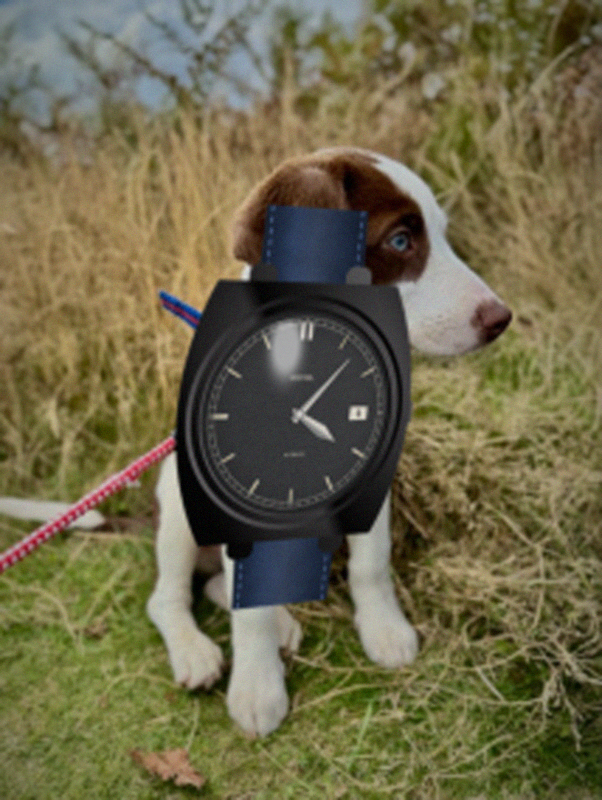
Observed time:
{"hour": 4, "minute": 7}
